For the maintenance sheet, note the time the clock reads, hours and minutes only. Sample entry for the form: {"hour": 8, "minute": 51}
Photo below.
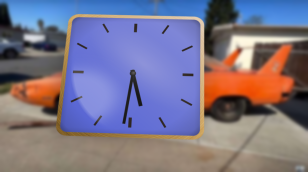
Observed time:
{"hour": 5, "minute": 31}
